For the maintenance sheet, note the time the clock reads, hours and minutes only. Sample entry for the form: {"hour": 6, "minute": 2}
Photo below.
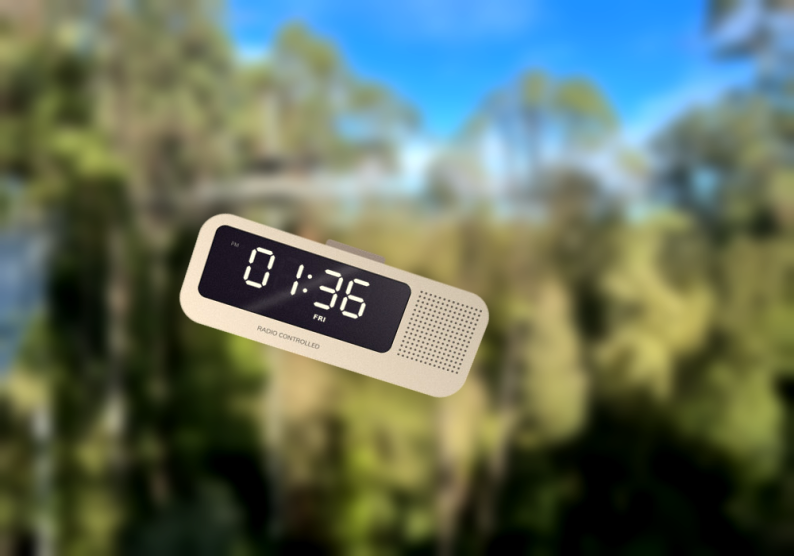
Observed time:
{"hour": 1, "minute": 36}
